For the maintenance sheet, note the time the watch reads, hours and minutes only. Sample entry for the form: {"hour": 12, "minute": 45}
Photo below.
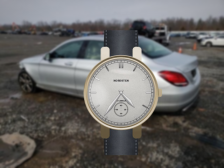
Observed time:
{"hour": 4, "minute": 36}
